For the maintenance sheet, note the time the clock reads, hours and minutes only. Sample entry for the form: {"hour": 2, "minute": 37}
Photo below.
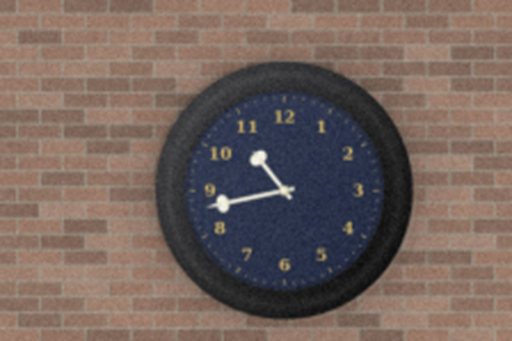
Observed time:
{"hour": 10, "minute": 43}
